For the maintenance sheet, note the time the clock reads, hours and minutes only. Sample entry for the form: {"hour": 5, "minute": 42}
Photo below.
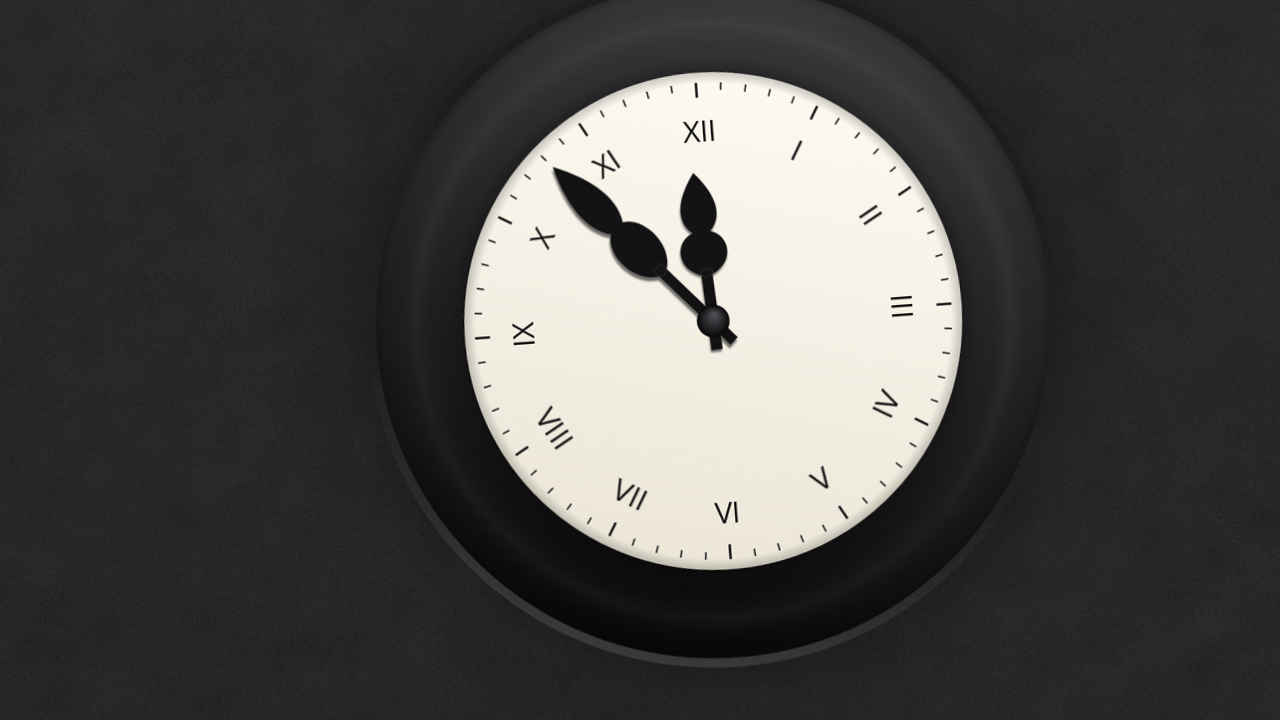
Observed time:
{"hour": 11, "minute": 53}
